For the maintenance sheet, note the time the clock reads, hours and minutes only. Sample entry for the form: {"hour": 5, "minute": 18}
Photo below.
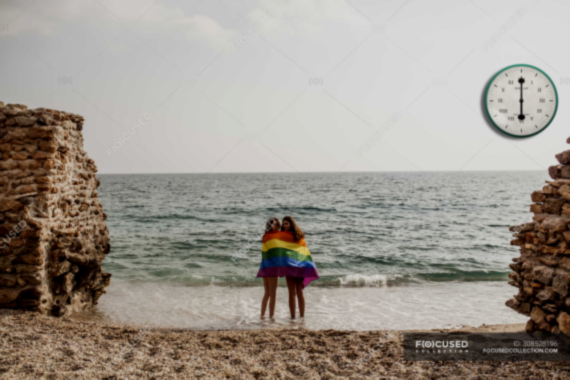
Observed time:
{"hour": 6, "minute": 0}
